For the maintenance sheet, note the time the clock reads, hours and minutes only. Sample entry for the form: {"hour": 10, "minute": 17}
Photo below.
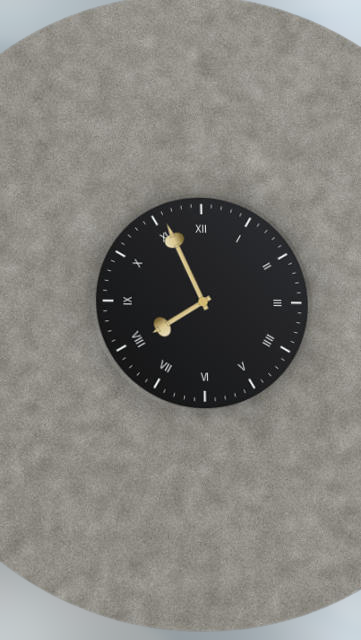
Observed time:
{"hour": 7, "minute": 56}
